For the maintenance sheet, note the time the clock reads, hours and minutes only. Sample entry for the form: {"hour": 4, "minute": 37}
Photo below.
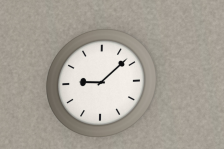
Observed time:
{"hour": 9, "minute": 8}
